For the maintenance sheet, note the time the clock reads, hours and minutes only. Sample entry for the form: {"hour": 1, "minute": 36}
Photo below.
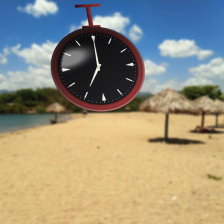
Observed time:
{"hour": 7, "minute": 0}
